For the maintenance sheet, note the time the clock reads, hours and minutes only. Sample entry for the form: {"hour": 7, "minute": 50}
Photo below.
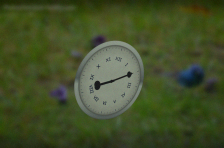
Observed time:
{"hour": 8, "minute": 10}
